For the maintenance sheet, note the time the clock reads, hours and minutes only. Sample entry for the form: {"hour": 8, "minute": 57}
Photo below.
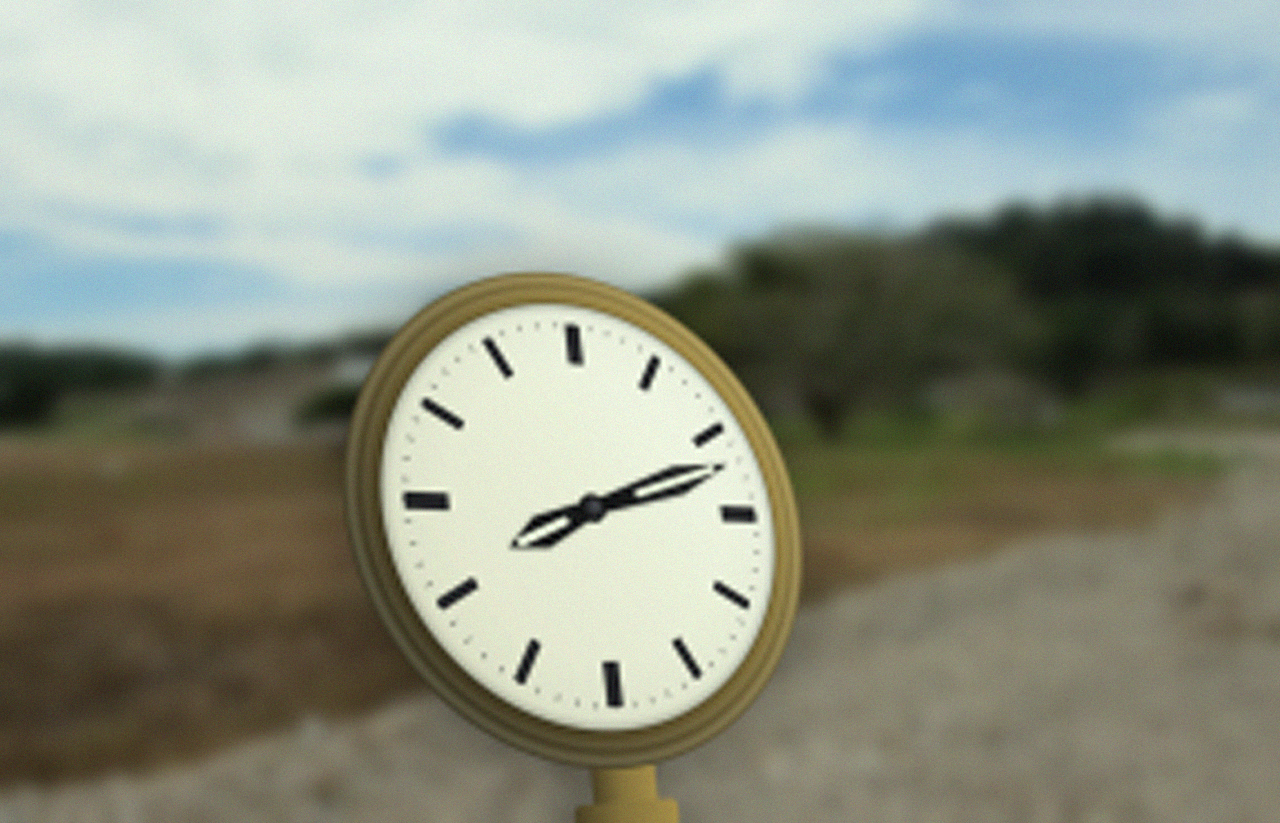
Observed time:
{"hour": 8, "minute": 12}
